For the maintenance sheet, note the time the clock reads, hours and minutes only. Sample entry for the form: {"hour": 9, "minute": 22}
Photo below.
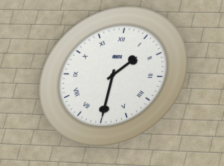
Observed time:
{"hour": 1, "minute": 30}
